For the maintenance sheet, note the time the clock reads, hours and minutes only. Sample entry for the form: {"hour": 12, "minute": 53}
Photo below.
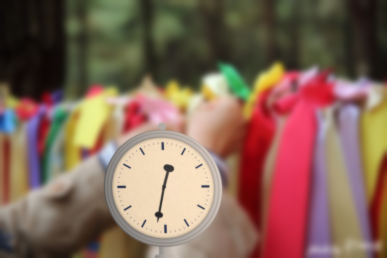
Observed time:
{"hour": 12, "minute": 32}
